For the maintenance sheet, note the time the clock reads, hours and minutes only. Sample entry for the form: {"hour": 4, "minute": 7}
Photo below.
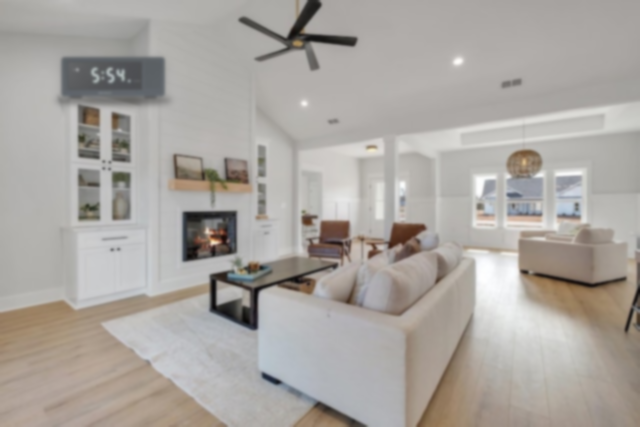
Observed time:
{"hour": 5, "minute": 54}
